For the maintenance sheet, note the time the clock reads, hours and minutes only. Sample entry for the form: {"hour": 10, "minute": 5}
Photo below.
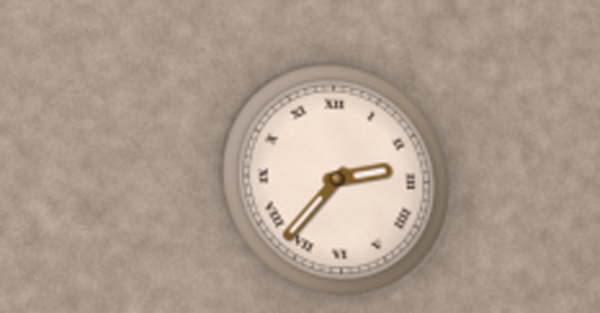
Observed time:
{"hour": 2, "minute": 37}
